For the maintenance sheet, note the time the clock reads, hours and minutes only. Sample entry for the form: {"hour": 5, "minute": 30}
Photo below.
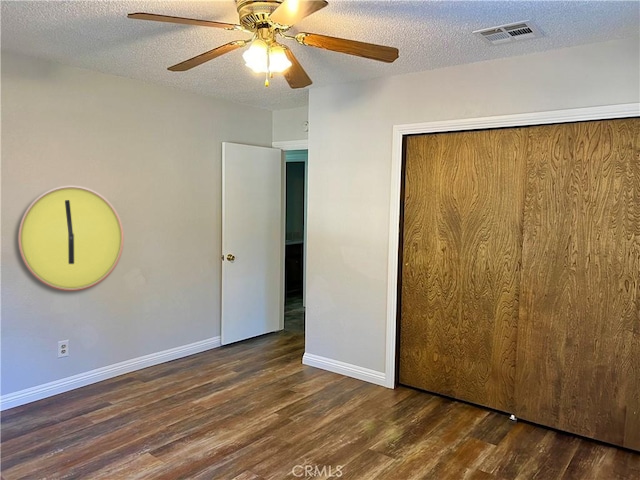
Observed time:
{"hour": 5, "minute": 59}
